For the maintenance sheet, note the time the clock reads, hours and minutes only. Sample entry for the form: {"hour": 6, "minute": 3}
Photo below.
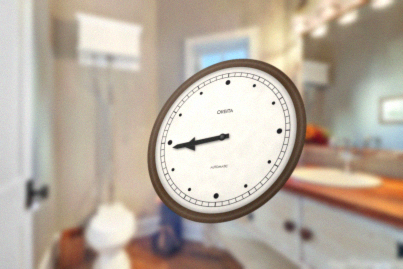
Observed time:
{"hour": 8, "minute": 44}
